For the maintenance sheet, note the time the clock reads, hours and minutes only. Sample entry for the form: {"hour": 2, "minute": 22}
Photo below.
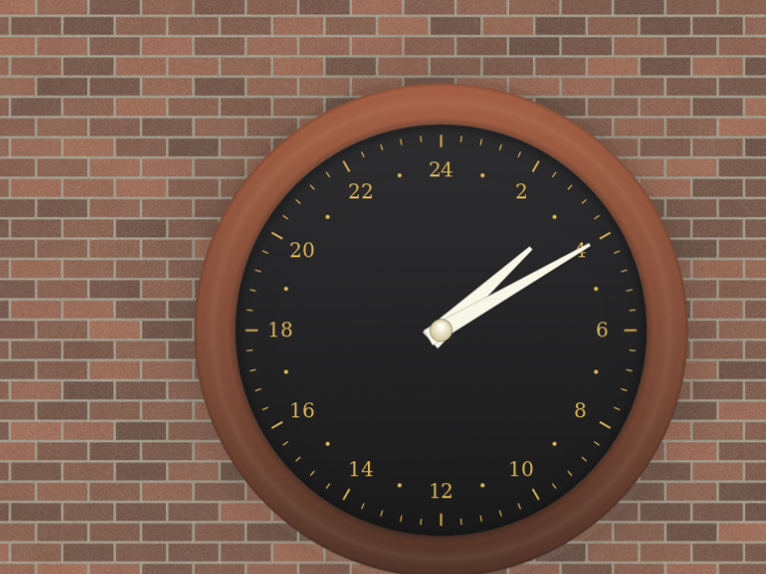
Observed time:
{"hour": 3, "minute": 10}
